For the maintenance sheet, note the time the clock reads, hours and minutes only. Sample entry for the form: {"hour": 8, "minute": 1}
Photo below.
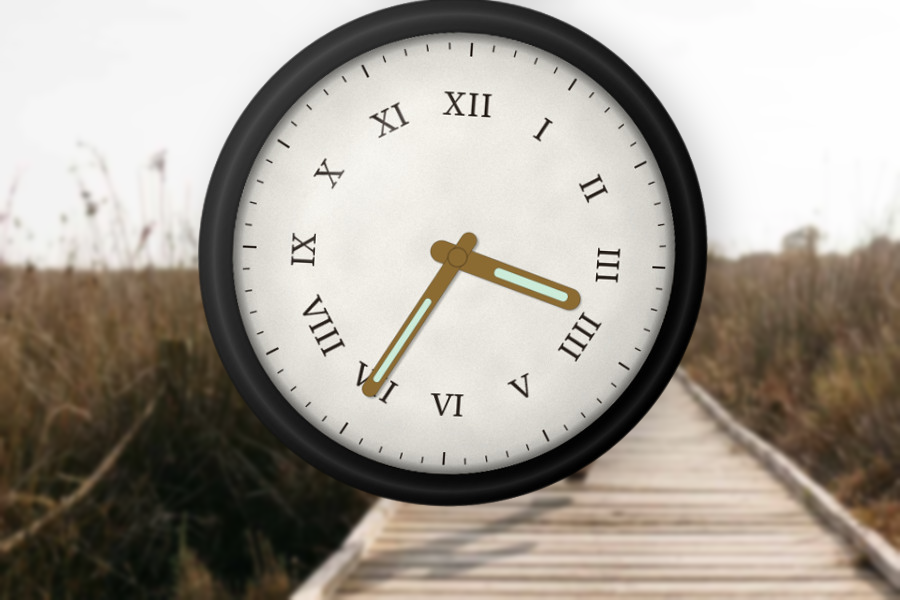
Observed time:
{"hour": 3, "minute": 35}
